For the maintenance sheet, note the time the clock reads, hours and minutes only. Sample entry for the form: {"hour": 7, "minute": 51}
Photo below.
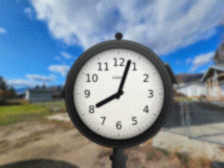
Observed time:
{"hour": 8, "minute": 3}
